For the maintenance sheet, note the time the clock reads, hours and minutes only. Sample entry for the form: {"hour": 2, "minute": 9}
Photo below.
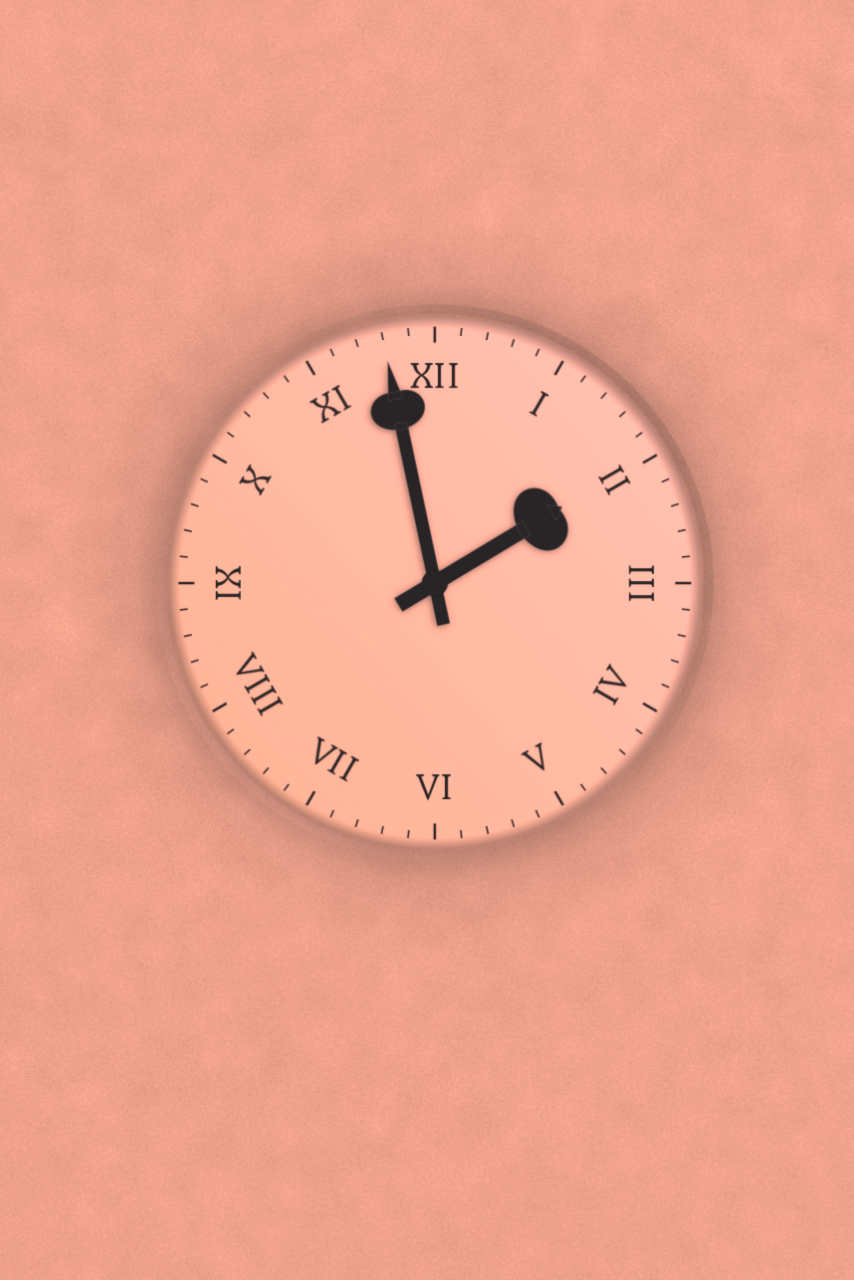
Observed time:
{"hour": 1, "minute": 58}
